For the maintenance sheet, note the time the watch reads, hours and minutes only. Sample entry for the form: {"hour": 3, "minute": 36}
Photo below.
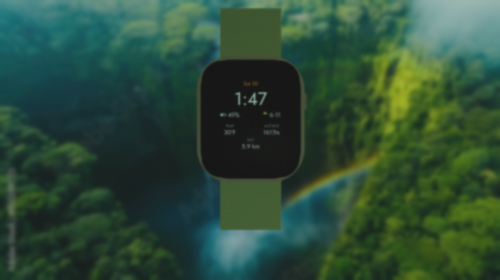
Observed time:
{"hour": 1, "minute": 47}
